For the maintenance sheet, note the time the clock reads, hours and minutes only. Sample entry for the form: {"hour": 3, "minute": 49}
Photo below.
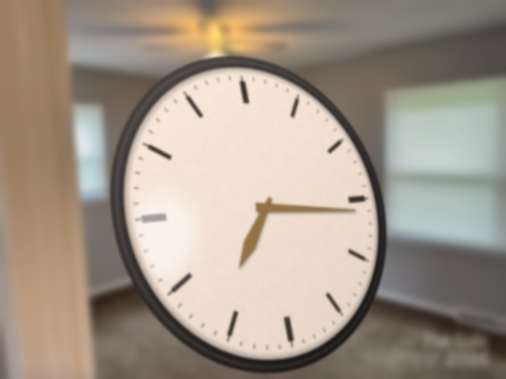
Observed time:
{"hour": 7, "minute": 16}
